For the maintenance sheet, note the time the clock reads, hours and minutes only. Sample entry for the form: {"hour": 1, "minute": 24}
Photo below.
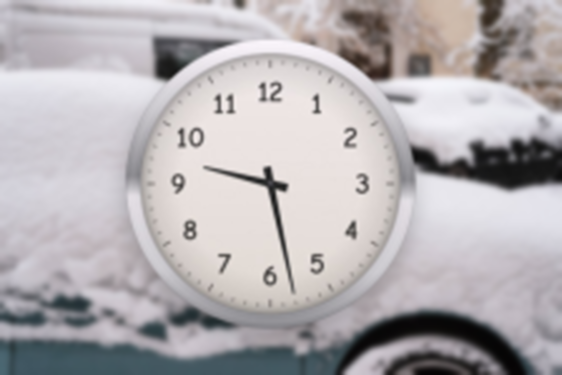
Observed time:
{"hour": 9, "minute": 28}
